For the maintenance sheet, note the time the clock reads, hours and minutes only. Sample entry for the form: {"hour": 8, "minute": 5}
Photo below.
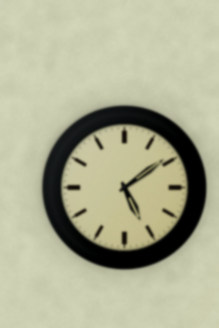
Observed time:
{"hour": 5, "minute": 9}
